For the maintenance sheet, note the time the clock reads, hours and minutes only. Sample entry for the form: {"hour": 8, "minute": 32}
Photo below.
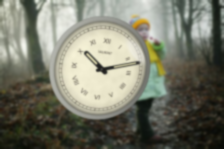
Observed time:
{"hour": 10, "minute": 12}
